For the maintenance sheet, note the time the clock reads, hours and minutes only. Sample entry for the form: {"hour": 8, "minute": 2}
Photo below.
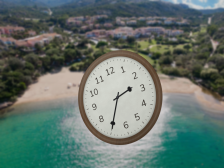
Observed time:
{"hour": 2, "minute": 35}
